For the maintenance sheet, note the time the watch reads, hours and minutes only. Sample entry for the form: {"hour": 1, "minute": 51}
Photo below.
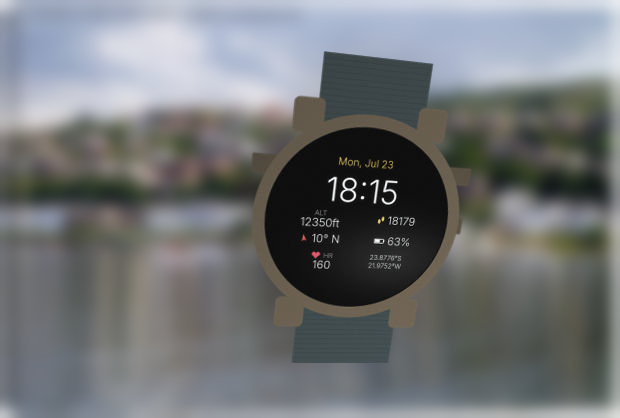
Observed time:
{"hour": 18, "minute": 15}
